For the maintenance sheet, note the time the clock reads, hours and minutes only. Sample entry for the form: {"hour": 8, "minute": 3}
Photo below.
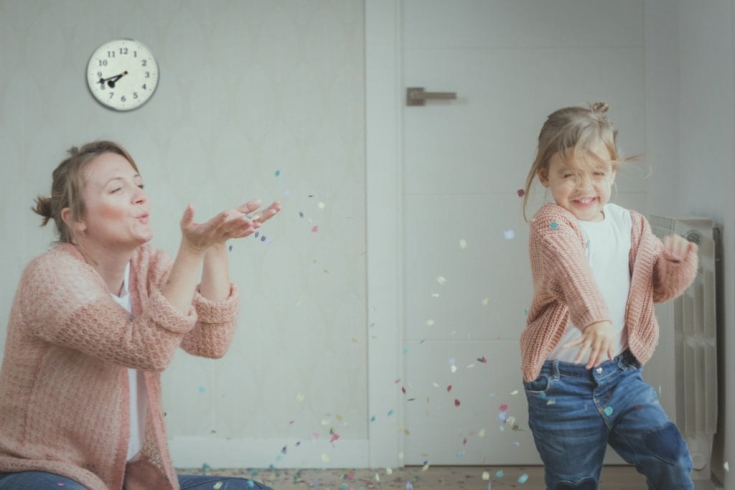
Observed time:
{"hour": 7, "minute": 42}
